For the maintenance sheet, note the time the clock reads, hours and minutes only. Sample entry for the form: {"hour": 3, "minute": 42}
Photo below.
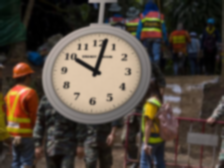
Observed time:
{"hour": 10, "minute": 2}
